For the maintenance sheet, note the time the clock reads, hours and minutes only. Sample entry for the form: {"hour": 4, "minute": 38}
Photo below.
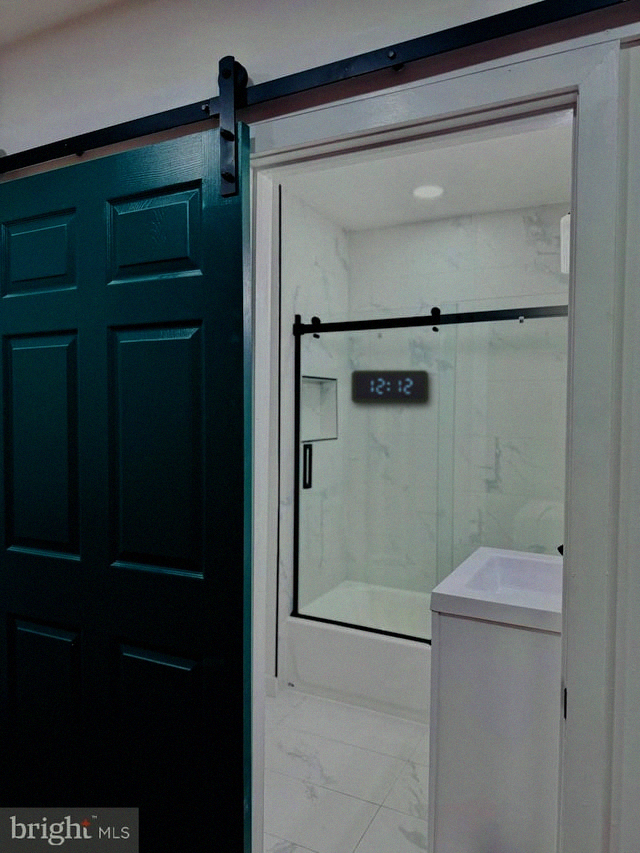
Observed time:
{"hour": 12, "minute": 12}
